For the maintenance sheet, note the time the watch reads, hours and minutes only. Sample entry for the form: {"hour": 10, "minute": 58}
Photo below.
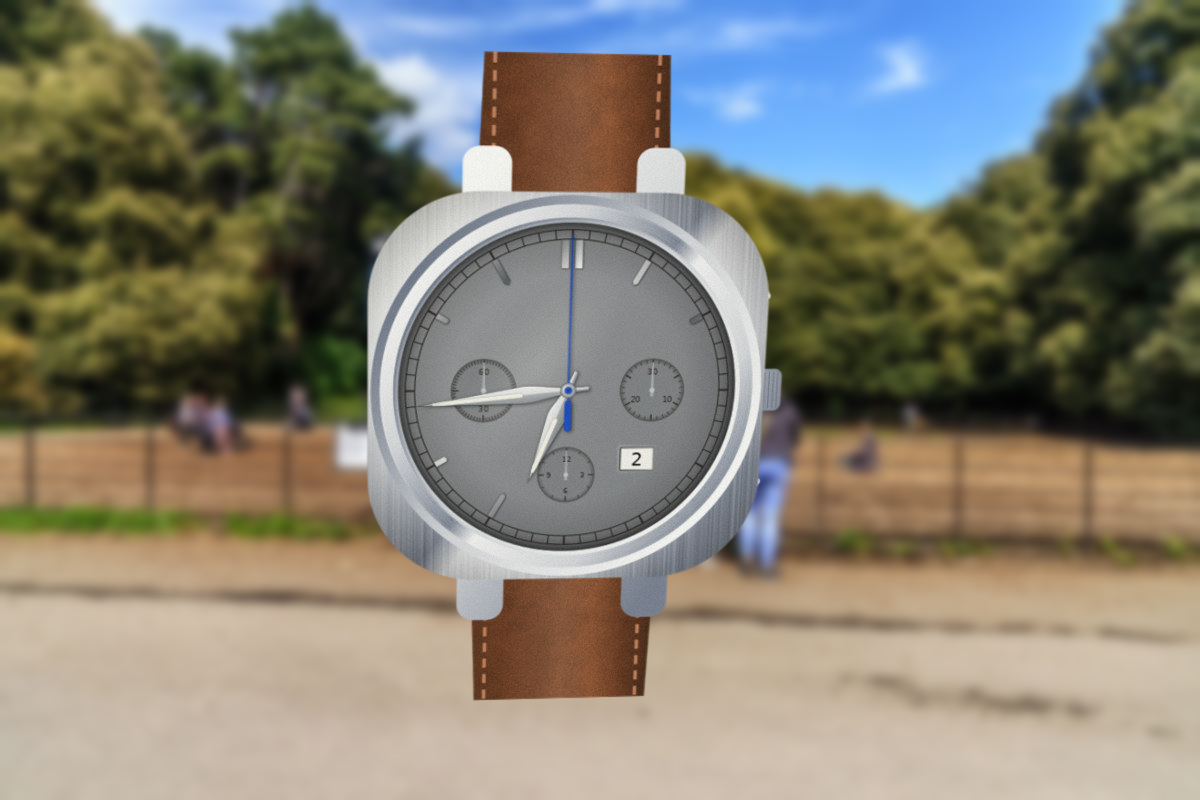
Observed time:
{"hour": 6, "minute": 44}
